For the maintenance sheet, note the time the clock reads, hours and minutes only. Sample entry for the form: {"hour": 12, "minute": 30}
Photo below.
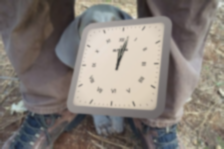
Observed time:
{"hour": 12, "minute": 2}
